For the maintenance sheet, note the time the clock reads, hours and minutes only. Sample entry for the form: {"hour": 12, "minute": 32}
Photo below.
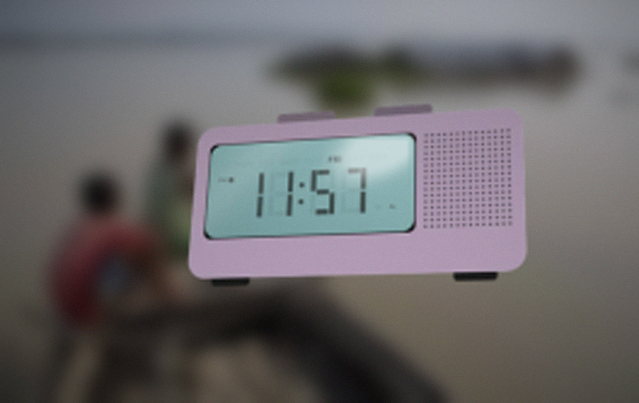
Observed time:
{"hour": 11, "minute": 57}
